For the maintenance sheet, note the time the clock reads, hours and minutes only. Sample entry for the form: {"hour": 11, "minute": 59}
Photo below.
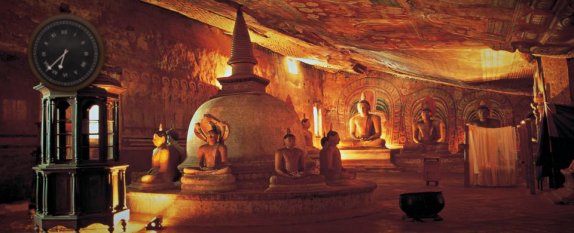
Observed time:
{"hour": 6, "minute": 38}
